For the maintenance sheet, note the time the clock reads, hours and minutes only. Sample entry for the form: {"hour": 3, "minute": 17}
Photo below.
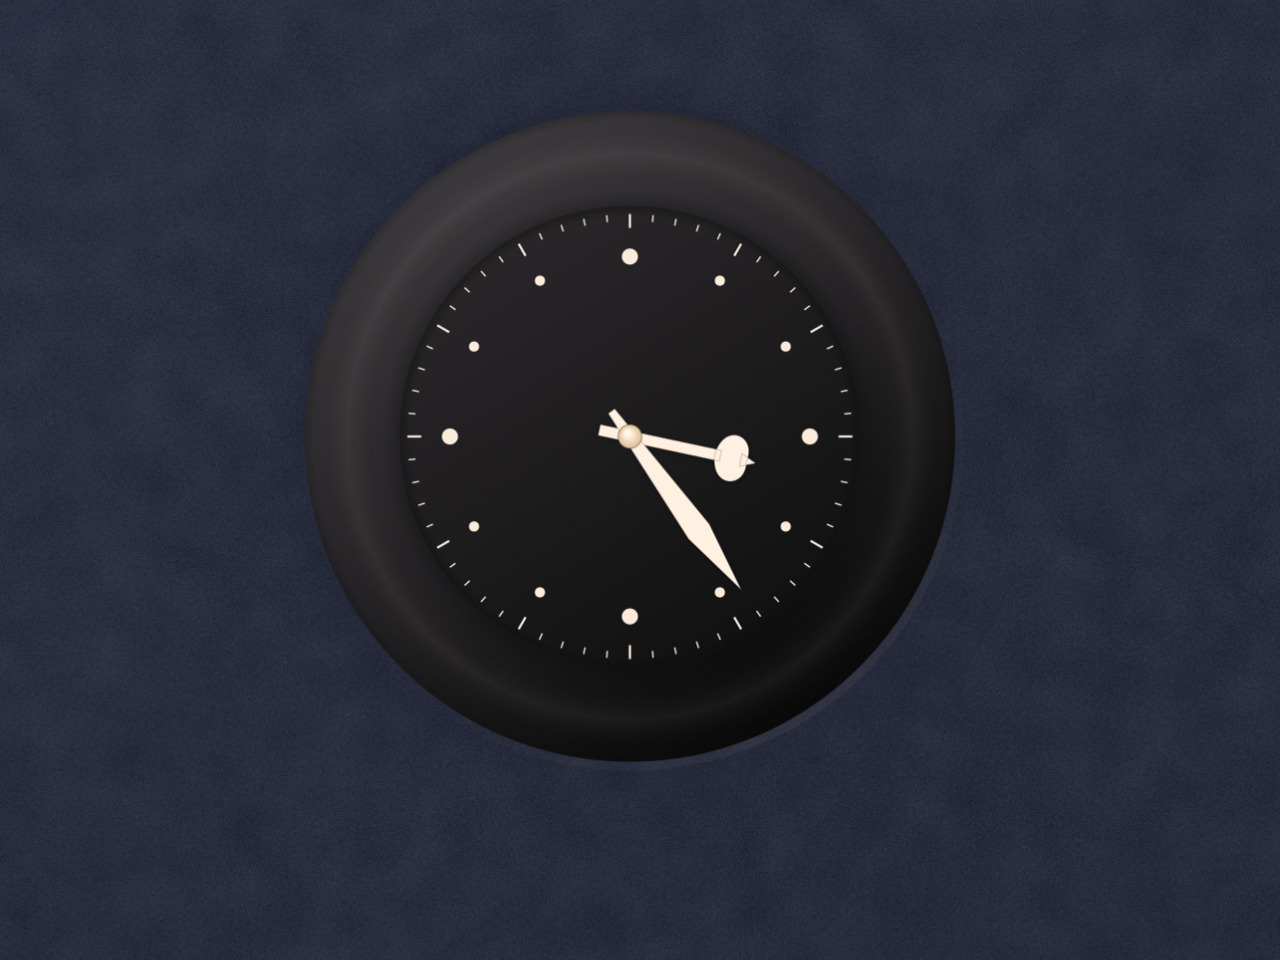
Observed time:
{"hour": 3, "minute": 24}
